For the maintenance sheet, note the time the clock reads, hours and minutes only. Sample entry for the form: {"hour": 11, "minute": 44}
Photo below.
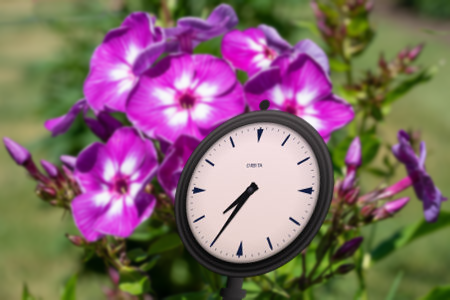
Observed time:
{"hour": 7, "minute": 35}
